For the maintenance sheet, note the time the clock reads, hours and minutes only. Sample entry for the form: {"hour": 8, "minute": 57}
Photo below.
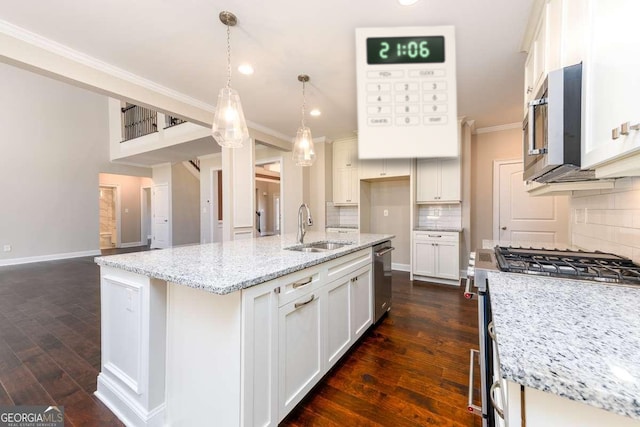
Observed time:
{"hour": 21, "minute": 6}
